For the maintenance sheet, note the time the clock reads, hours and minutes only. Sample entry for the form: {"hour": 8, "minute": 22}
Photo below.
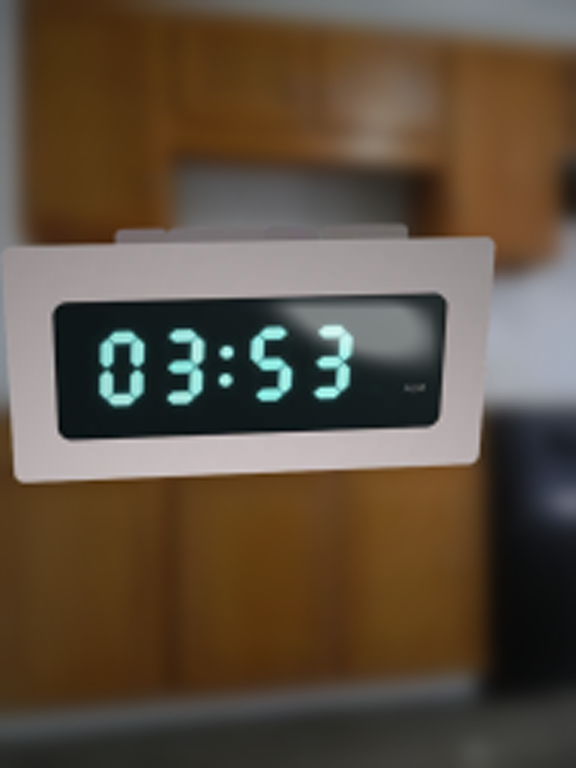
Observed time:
{"hour": 3, "minute": 53}
